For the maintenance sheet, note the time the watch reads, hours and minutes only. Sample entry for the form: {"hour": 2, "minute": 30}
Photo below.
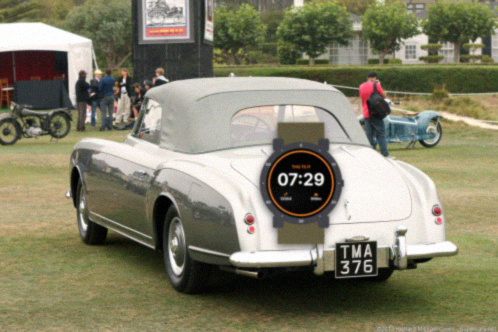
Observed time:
{"hour": 7, "minute": 29}
